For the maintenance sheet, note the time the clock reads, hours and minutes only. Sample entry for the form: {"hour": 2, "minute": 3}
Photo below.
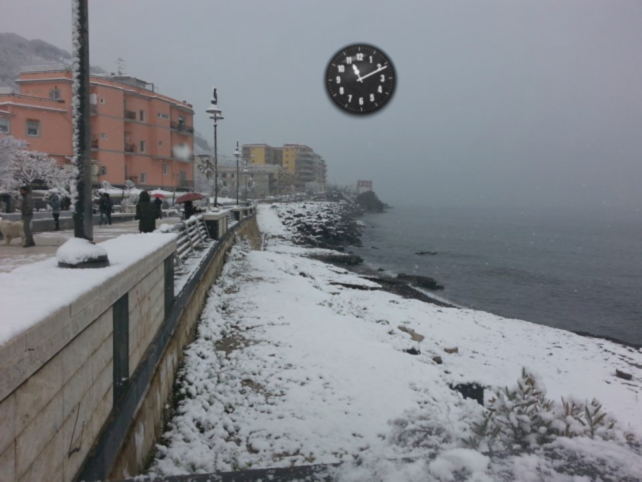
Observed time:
{"hour": 11, "minute": 11}
